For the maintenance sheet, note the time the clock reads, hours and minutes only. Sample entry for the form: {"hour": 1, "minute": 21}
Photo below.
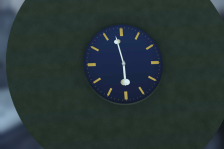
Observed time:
{"hour": 5, "minute": 58}
